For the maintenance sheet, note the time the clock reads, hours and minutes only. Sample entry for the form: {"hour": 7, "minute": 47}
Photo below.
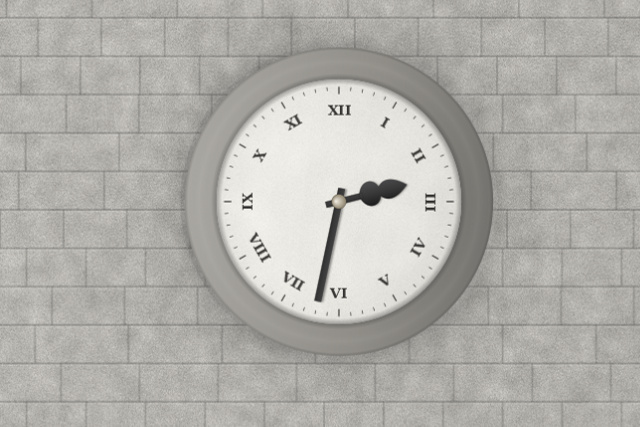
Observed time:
{"hour": 2, "minute": 32}
